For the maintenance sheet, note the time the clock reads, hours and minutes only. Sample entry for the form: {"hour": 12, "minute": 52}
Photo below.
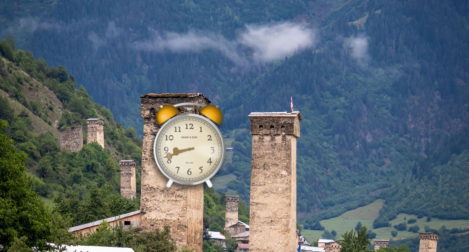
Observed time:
{"hour": 8, "minute": 42}
